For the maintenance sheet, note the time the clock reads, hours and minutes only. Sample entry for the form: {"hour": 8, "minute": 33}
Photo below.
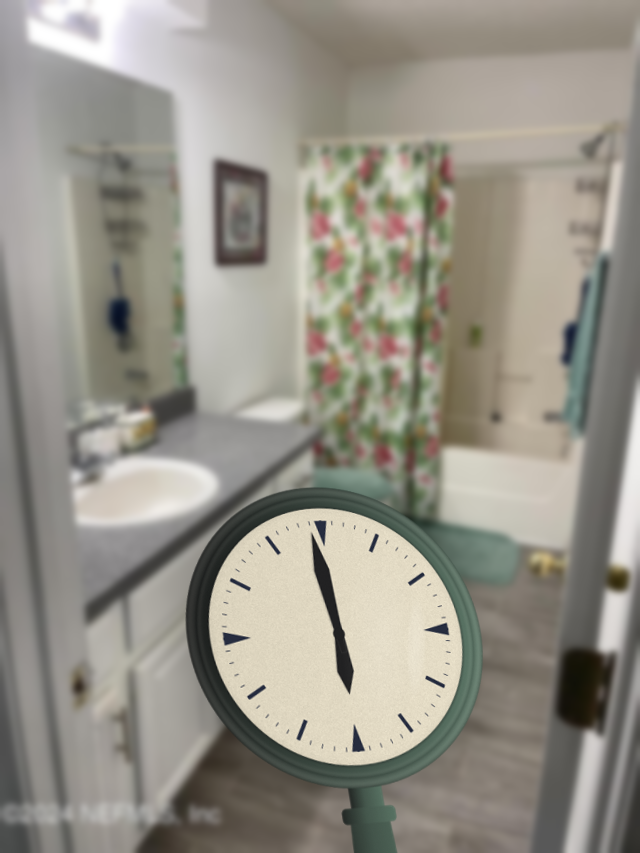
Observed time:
{"hour": 5, "minute": 59}
